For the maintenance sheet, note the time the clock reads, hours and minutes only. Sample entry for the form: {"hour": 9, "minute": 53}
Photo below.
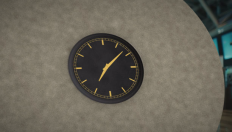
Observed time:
{"hour": 7, "minute": 8}
